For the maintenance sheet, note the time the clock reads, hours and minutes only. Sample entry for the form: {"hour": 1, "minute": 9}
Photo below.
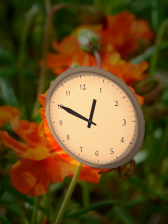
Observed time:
{"hour": 12, "minute": 50}
